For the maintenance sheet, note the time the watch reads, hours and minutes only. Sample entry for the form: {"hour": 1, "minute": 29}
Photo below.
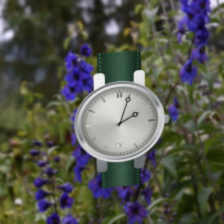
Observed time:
{"hour": 2, "minute": 3}
